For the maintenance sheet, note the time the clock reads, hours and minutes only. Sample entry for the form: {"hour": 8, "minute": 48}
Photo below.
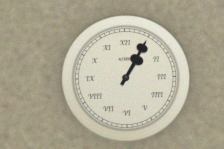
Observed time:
{"hour": 1, "minute": 5}
